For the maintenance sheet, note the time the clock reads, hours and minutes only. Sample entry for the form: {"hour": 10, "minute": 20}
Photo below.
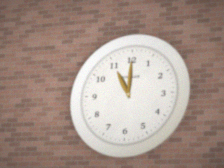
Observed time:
{"hour": 11, "minute": 0}
